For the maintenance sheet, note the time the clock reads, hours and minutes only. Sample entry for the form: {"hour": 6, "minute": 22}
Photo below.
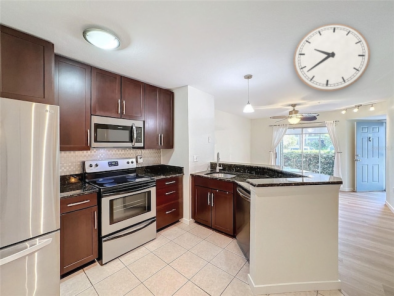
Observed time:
{"hour": 9, "minute": 38}
